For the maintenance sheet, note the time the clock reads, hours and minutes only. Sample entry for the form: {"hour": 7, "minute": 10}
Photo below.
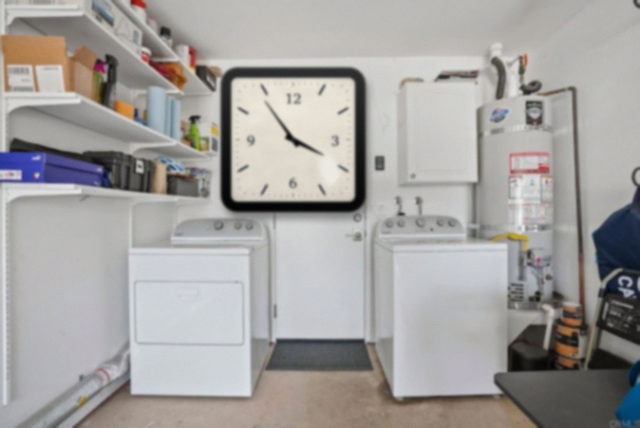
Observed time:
{"hour": 3, "minute": 54}
